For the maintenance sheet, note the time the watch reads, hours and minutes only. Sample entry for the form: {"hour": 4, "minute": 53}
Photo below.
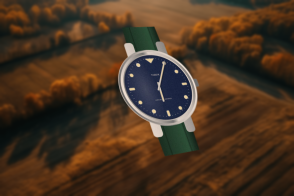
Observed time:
{"hour": 6, "minute": 5}
